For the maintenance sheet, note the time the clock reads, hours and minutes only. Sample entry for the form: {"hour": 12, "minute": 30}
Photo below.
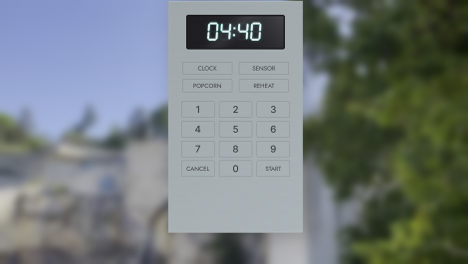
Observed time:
{"hour": 4, "minute": 40}
